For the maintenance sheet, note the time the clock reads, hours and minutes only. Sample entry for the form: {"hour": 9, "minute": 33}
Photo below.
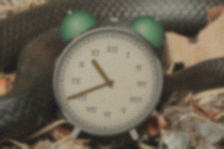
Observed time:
{"hour": 10, "minute": 41}
